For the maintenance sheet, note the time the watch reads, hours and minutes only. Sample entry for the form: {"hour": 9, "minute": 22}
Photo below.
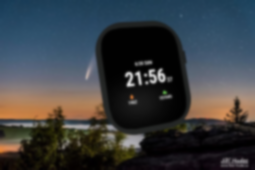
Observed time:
{"hour": 21, "minute": 56}
